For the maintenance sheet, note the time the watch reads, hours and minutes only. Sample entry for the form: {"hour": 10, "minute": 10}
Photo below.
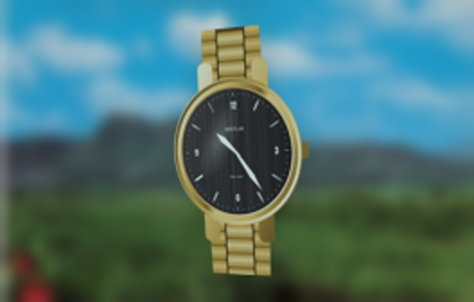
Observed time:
{"hour": 10, "minute": 24}
